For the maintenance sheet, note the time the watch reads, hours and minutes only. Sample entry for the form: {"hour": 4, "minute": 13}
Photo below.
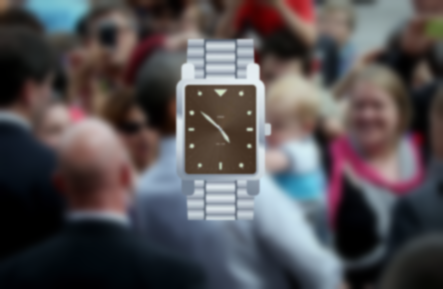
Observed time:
{"hour": 4, "minute": 52}
